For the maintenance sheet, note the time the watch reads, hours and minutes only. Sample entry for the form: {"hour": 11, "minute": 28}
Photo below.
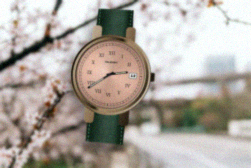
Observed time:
{"hour": 2, "minute": 39}
